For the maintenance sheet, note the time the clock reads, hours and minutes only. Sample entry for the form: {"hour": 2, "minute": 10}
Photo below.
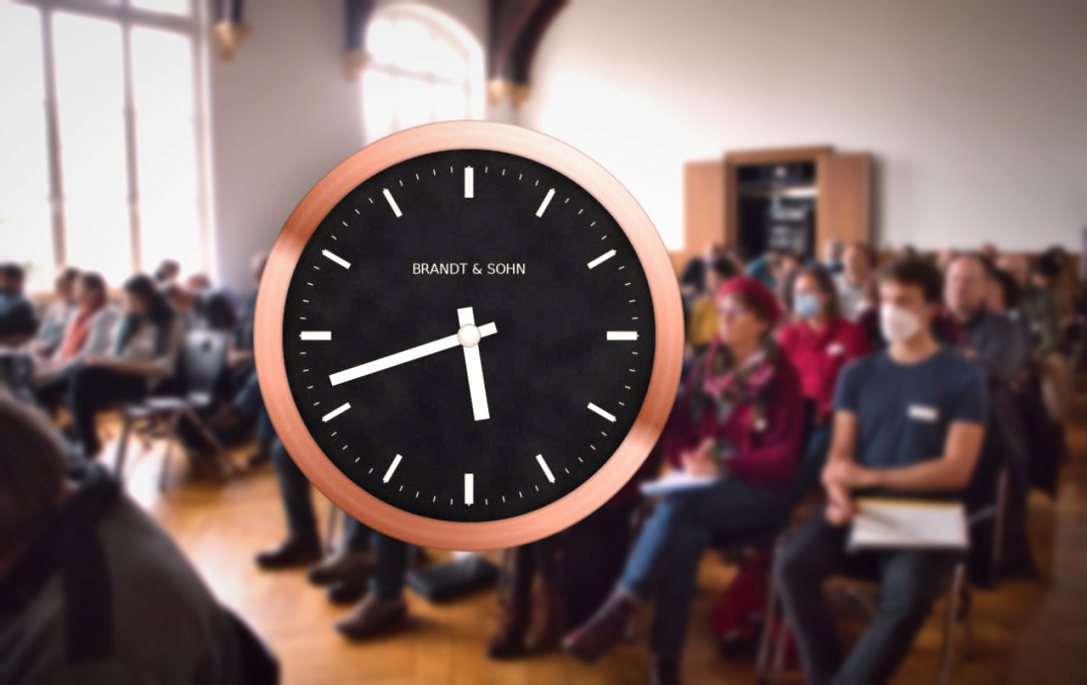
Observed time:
{"hour": 5, "minute": 42}
